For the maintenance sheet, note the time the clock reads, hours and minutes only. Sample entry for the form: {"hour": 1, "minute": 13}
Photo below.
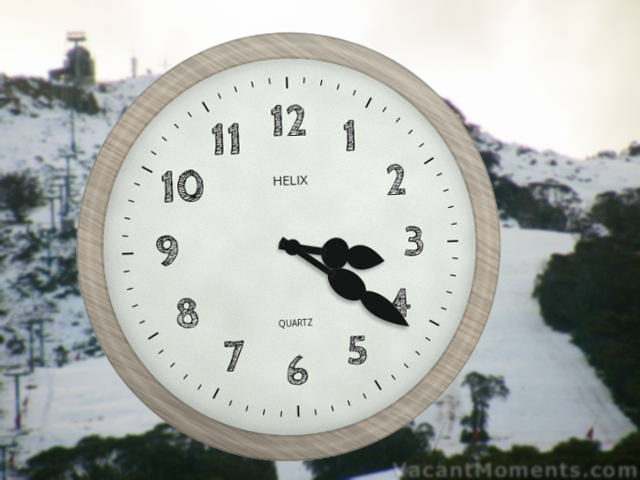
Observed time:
{"hour": 3, "minute": 21}
